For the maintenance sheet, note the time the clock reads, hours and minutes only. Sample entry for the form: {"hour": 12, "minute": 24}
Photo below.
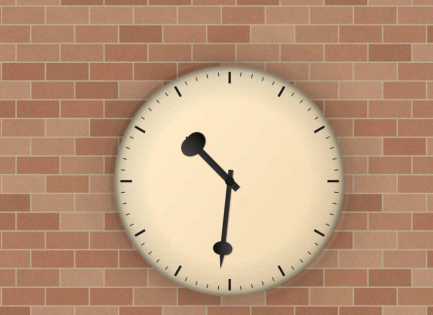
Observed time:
{"hour": 10, "minute": 31}
